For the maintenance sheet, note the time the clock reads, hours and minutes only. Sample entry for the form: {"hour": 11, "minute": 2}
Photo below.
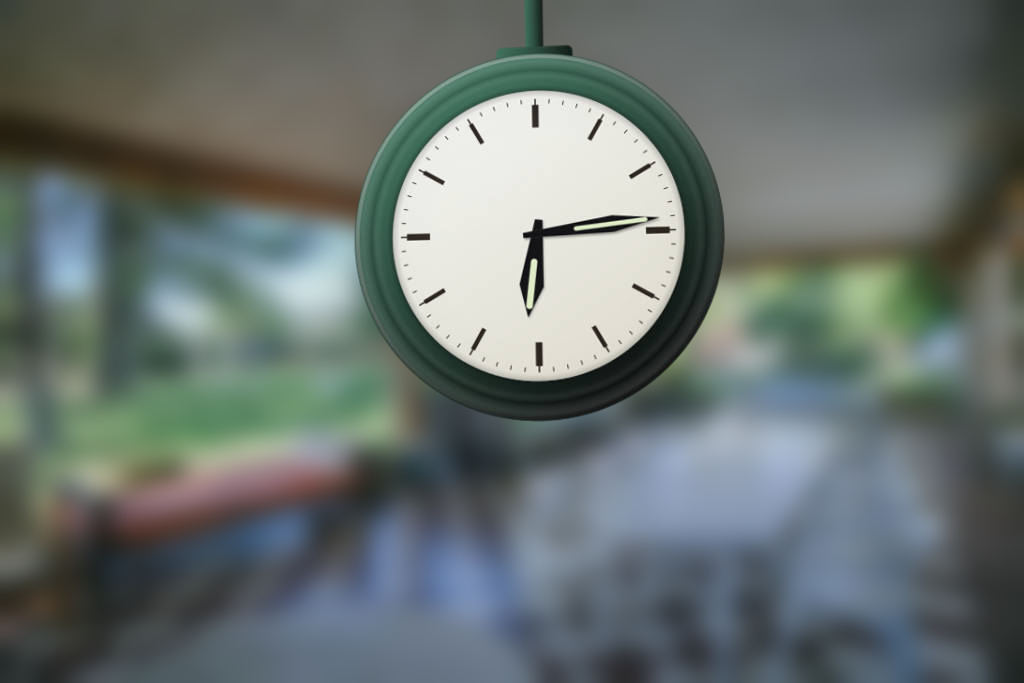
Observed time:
{"hour": 6, "minute": 14}
